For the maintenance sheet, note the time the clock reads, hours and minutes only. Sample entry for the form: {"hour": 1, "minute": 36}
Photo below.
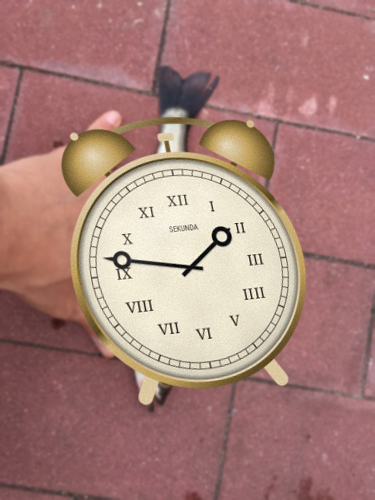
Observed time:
{"hour": 1, "minute": 47}
